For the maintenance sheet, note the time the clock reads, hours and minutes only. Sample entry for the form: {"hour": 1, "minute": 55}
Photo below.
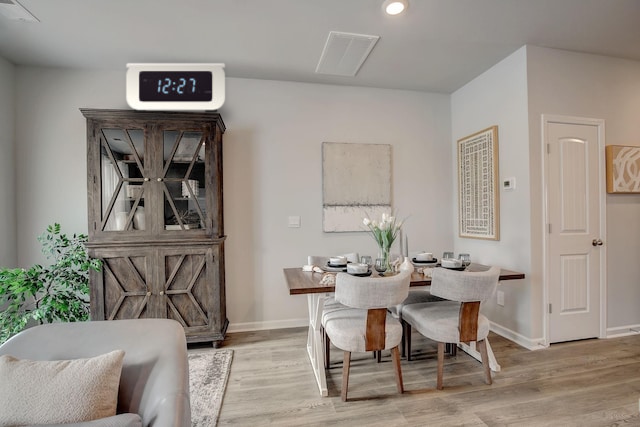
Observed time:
{"hour": 12, "minute": 27}
